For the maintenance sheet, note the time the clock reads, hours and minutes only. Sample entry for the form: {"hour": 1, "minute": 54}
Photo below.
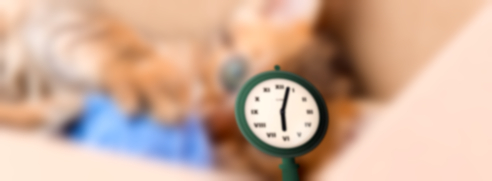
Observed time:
{"hour": 6, "minute": 3}
